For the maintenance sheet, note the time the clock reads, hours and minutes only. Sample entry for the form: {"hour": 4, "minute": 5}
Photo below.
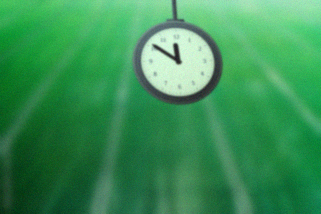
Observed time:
{"hour": 11, "minute": 51}
